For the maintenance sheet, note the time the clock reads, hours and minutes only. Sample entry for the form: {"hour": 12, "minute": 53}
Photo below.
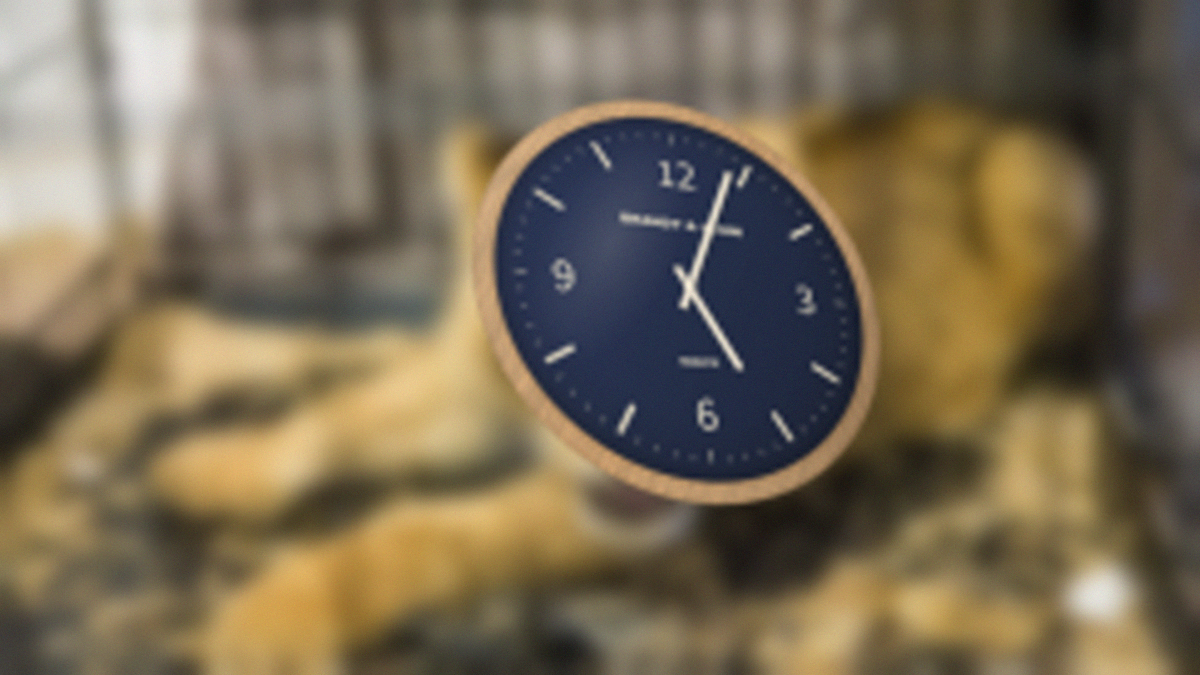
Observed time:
{"hour": 5, "minute": 4}
